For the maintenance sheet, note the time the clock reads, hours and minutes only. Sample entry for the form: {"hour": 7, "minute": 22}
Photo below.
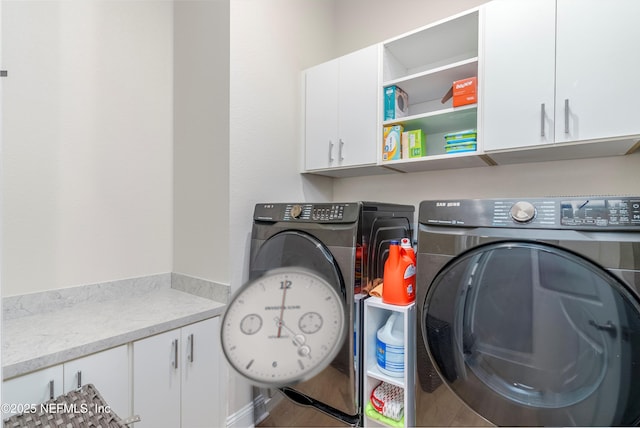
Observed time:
{"hour": 4, "minute": 23}
